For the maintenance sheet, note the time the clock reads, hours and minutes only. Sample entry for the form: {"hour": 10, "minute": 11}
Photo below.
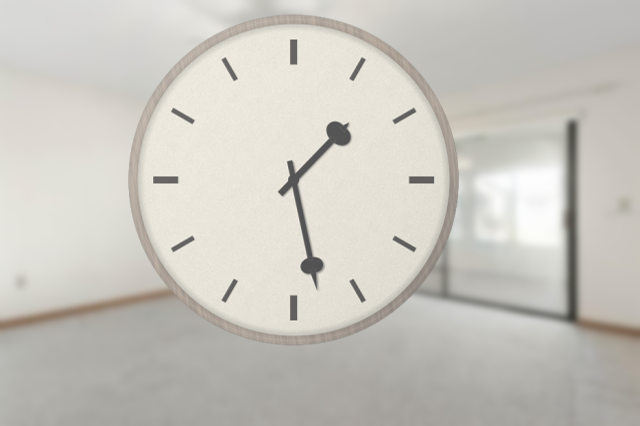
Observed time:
{"hour": 1, "minute": 28}
